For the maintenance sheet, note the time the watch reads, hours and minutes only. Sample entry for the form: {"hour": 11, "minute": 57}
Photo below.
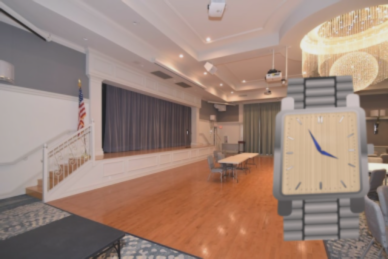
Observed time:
{"hour": 3, "minute": 56}
